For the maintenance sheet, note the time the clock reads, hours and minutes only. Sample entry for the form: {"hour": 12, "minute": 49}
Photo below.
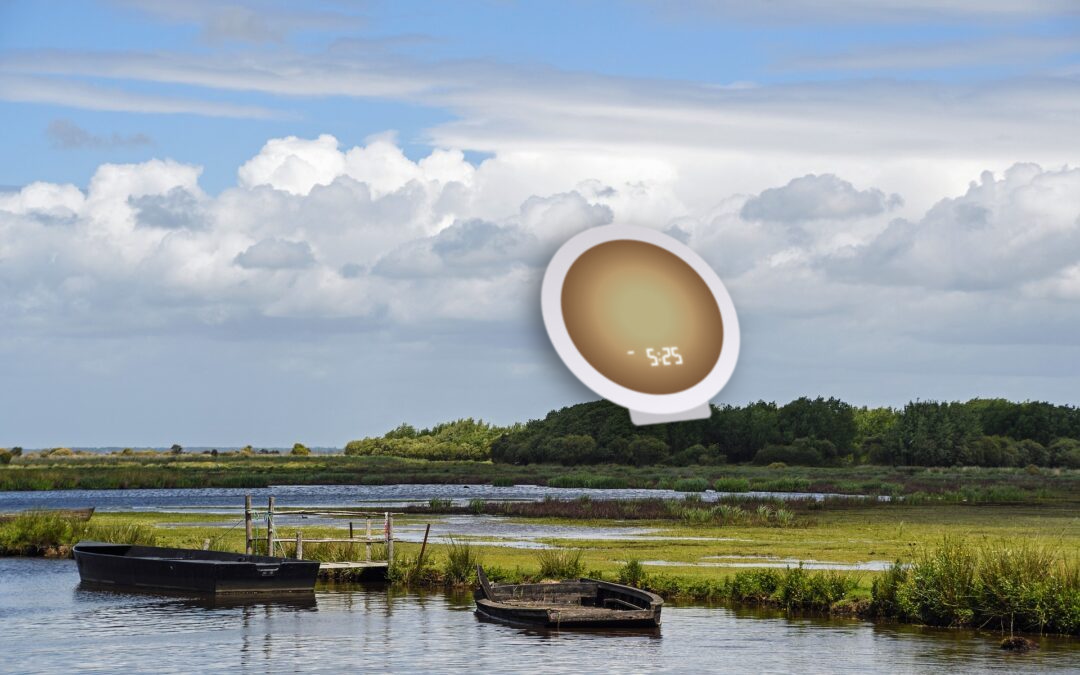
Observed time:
{"hour": 5, "minute": 25}
